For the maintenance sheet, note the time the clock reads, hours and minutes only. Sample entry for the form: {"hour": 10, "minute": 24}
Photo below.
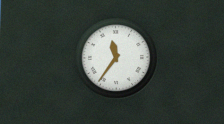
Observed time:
{"hour": 11, "minute": 36}
